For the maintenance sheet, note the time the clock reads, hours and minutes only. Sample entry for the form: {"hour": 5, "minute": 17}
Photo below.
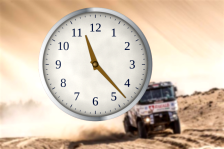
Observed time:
{"hour": 11, "minute": 23}
